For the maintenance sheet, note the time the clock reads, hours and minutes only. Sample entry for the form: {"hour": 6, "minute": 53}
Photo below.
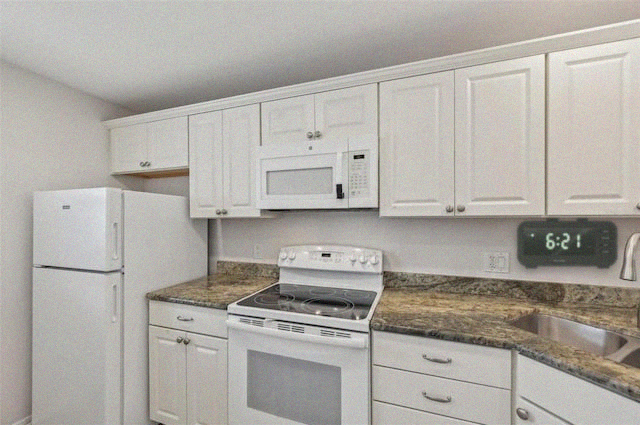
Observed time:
{"hour": 6, "minute": 21}
